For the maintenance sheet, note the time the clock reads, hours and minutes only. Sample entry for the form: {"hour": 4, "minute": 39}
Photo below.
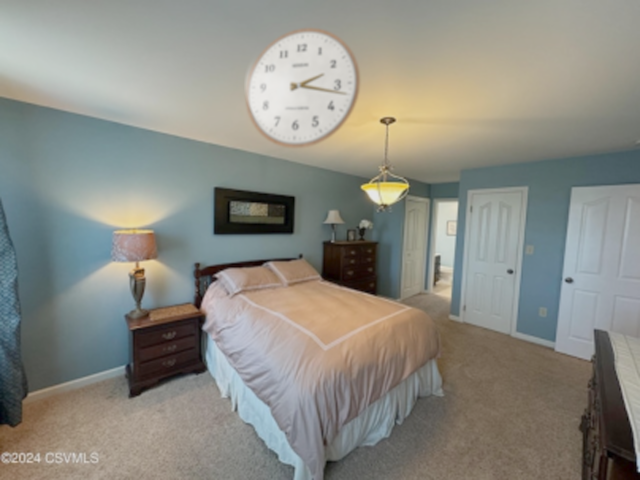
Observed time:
{"hour": 2, "minute": 17}
